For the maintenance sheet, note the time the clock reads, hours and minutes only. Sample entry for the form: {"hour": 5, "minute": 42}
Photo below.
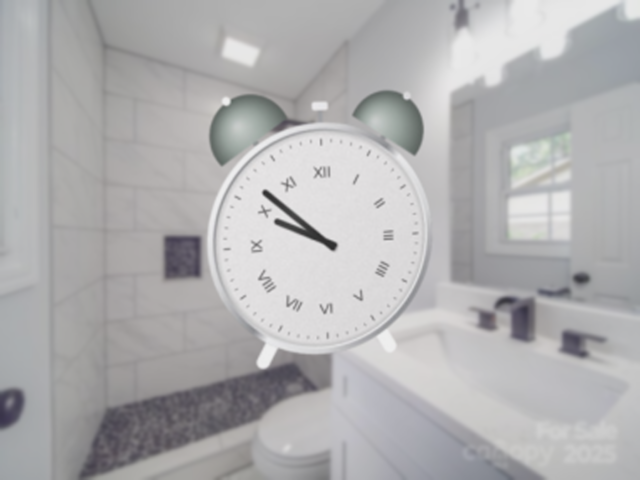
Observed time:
{"hour": 9, "minute": 52}
